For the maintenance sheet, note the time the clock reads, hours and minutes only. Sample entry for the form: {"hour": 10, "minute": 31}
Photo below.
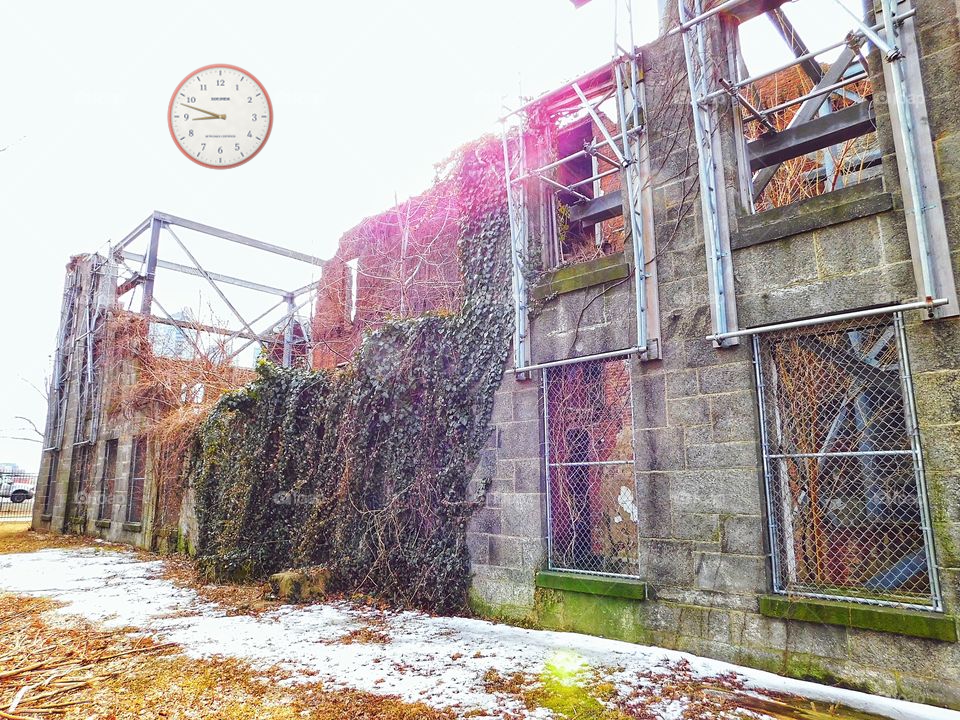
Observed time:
{"hour": 8, "minute": 48}
